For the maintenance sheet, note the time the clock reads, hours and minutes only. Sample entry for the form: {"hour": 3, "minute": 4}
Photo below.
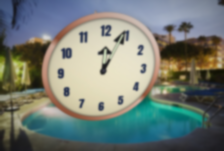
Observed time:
{"hour": 12, "minute": 4}
